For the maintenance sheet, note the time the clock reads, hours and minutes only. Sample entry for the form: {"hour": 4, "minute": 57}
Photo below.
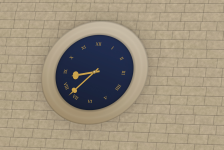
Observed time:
{"hour": 8, "minute": 37}
